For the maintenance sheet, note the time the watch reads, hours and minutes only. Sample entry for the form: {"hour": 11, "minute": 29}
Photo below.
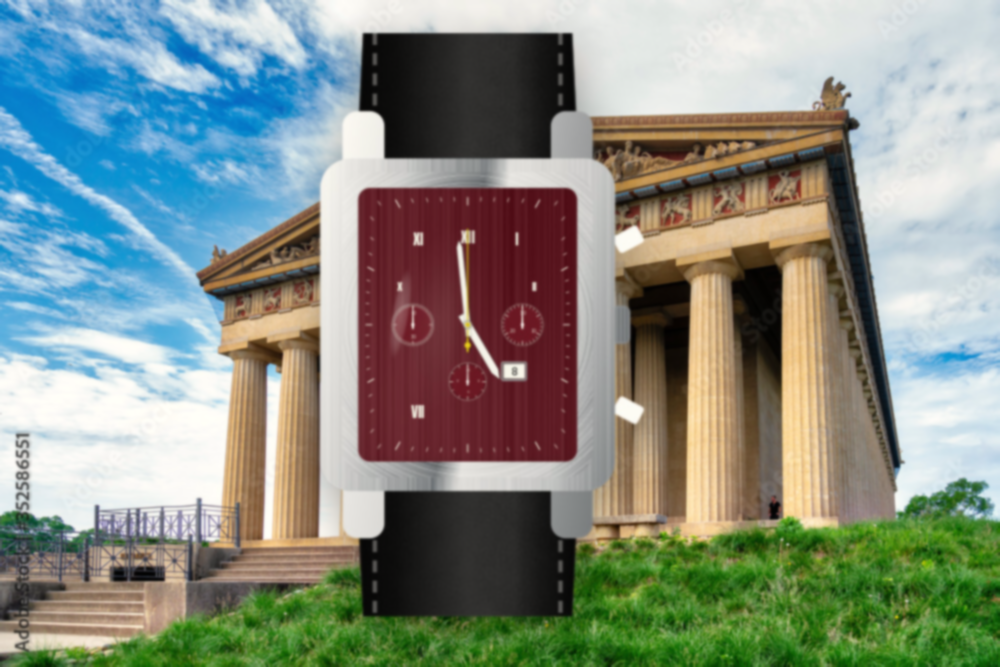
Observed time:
{"hour": 4, "minute": 59}
